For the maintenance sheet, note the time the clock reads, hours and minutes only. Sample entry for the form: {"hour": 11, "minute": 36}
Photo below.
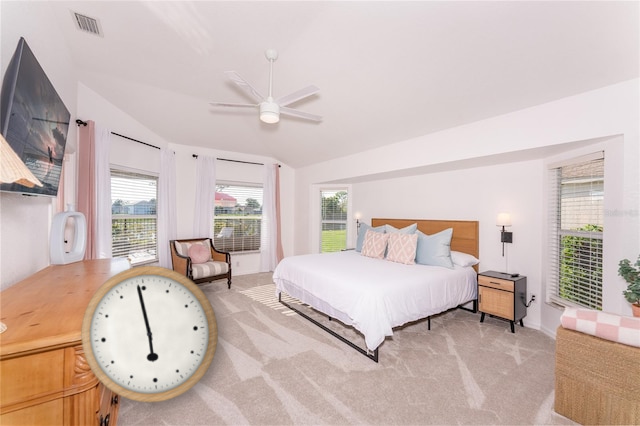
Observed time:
{"hour": 5, "minute": 59}
